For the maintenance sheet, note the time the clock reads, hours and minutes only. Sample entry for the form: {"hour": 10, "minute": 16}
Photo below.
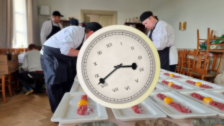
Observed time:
{"hour": 3, "minute": 42}
